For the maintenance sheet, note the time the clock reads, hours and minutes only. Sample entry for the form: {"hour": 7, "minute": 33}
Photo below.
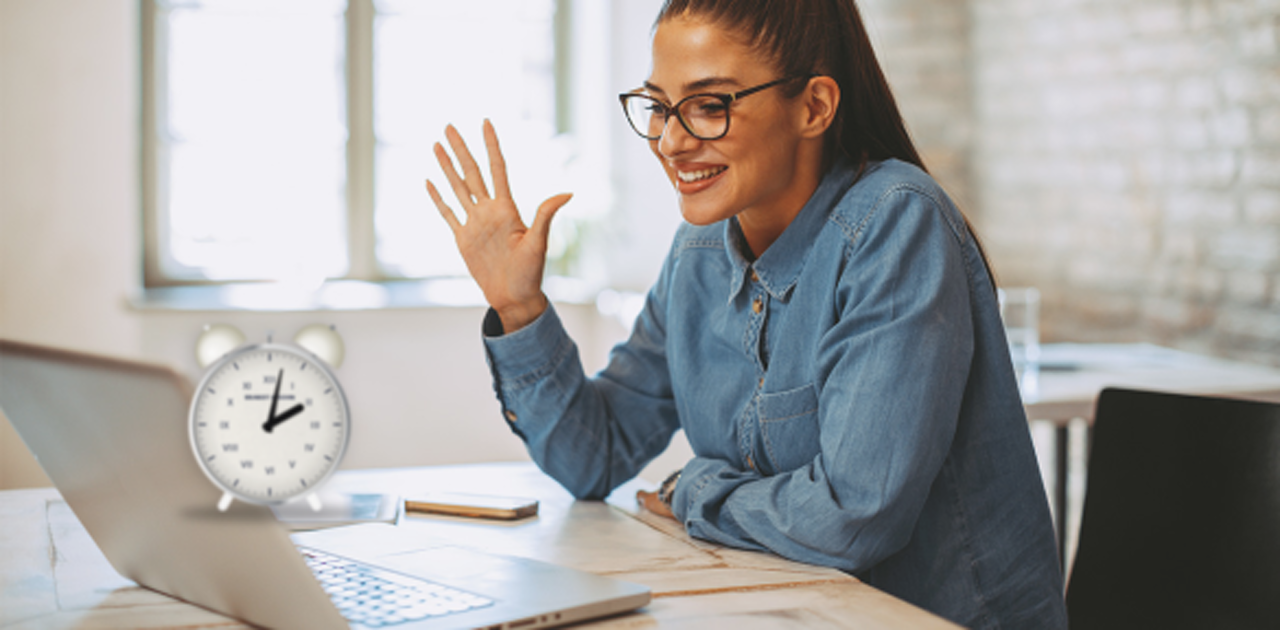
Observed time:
{"hour": 2, "minute": 2}
